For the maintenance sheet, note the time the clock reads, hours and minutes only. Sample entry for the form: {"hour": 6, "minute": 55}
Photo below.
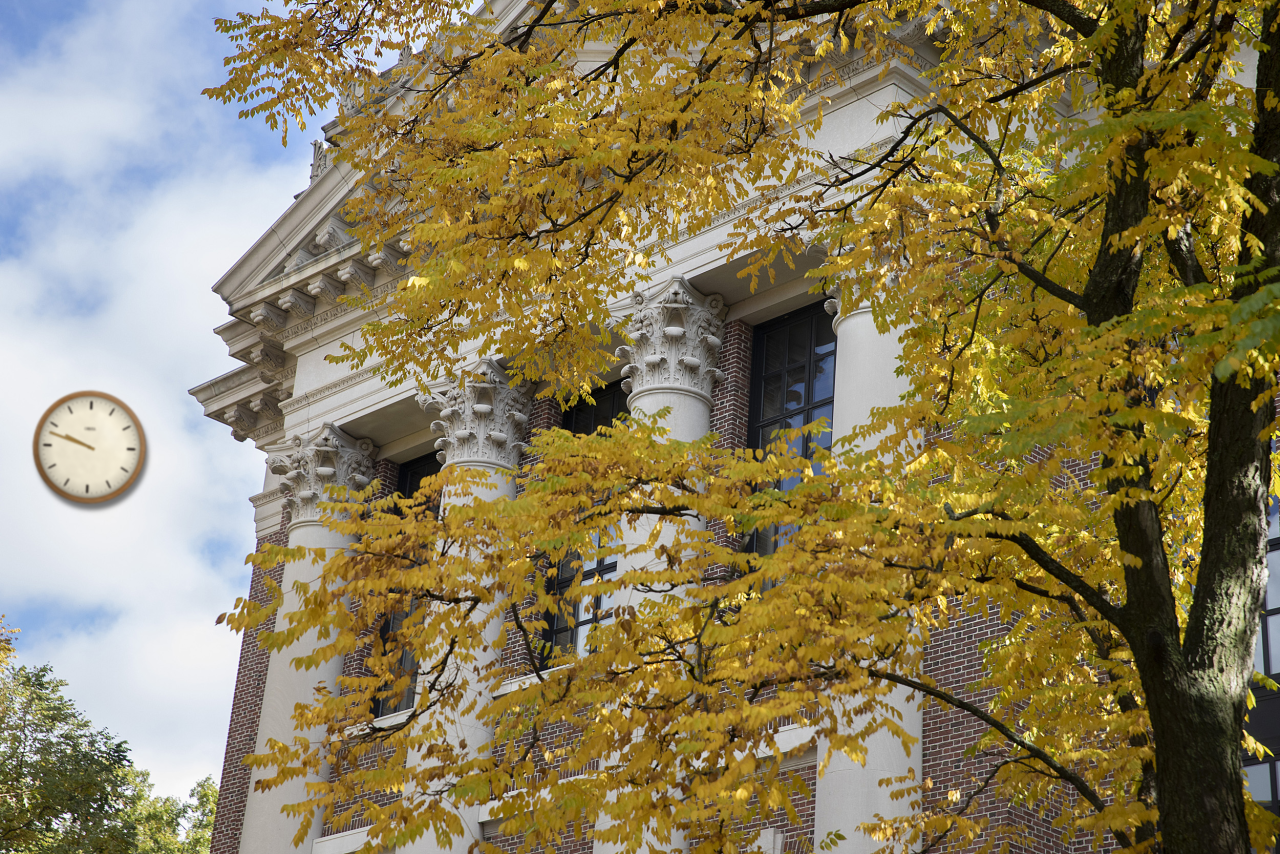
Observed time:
{"hour": 9, "minute": 48}
